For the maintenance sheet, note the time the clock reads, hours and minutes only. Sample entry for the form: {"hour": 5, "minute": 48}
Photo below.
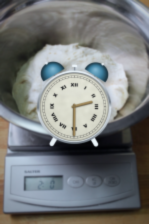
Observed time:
{"hour": 2, "minute": 30}
